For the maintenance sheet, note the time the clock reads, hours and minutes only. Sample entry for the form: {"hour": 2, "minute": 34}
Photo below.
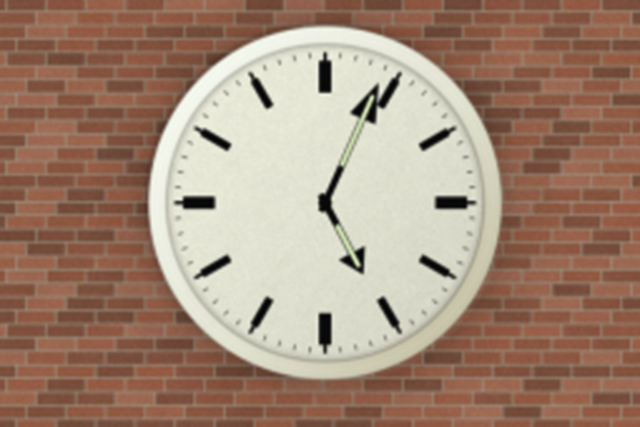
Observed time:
{"hour": 5, "minute": 4}
